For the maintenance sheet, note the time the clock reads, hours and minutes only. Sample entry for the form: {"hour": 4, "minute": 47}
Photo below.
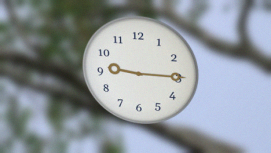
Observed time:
{"hour": 9, "minute": 15}
